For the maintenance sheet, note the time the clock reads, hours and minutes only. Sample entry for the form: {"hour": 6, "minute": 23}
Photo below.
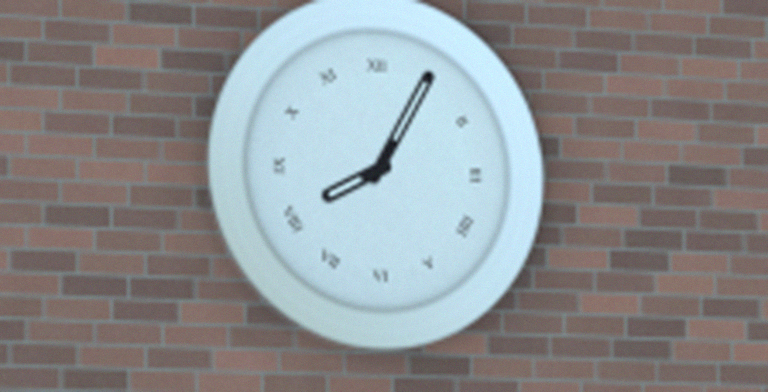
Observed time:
{"hour": 8, "minute": 5}
